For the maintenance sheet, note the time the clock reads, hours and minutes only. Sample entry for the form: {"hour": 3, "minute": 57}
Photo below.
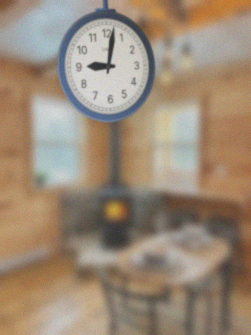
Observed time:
{"hour": 9, "minute": 2}
